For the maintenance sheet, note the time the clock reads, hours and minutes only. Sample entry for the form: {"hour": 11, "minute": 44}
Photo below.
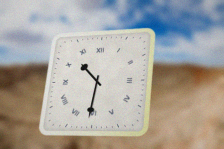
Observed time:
{"hour": 10, "minute": 31}
